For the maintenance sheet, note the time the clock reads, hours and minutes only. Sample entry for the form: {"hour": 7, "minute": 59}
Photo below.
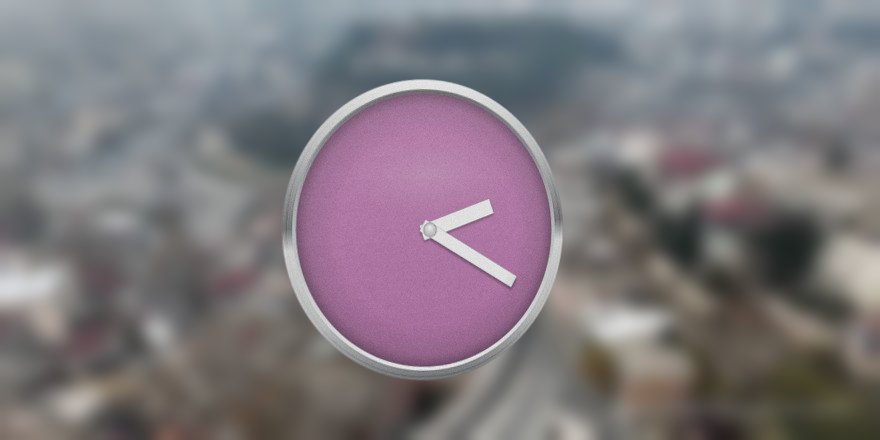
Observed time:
{"hour": 2, "minute": 20}
